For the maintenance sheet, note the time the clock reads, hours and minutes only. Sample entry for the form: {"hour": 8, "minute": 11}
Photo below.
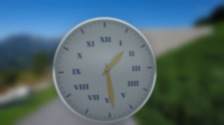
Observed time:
{"hour": 1, "minute": 29}
